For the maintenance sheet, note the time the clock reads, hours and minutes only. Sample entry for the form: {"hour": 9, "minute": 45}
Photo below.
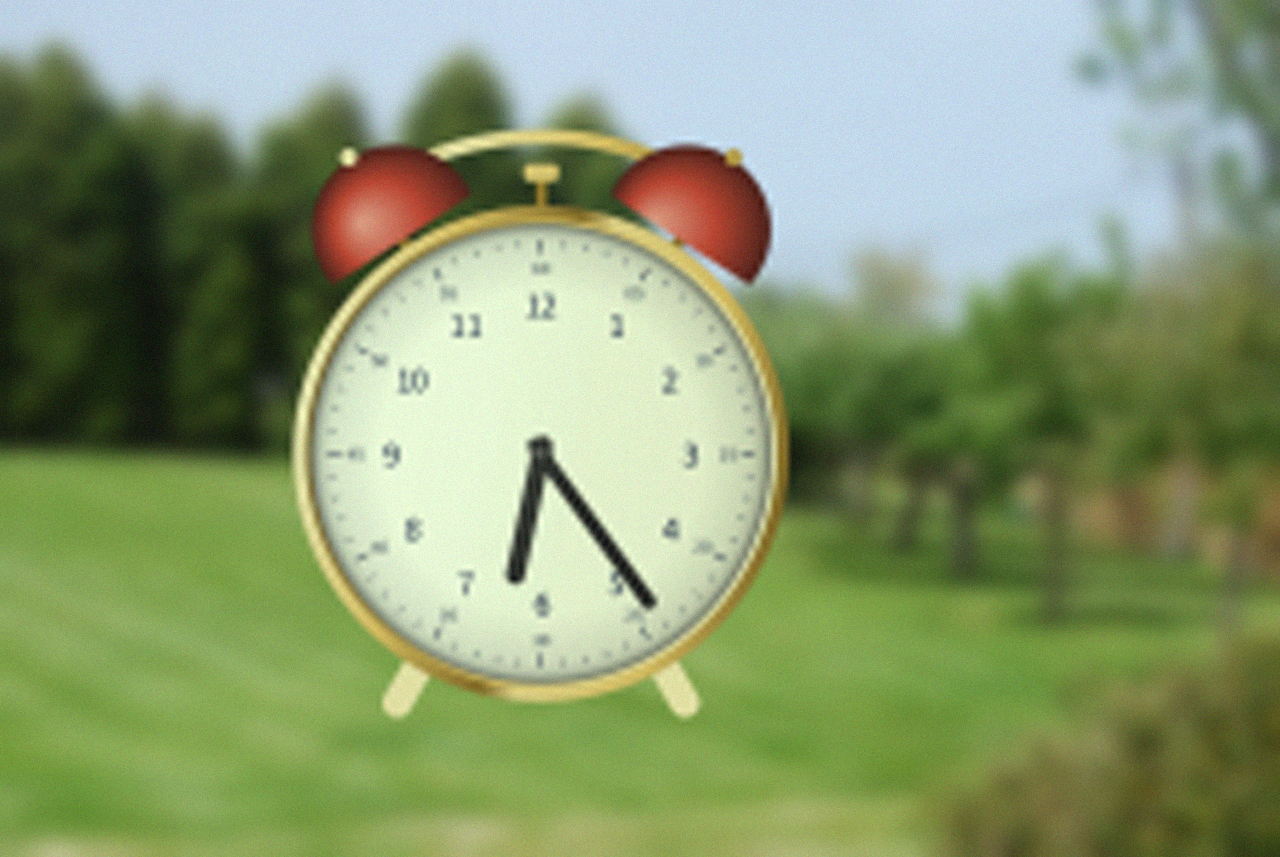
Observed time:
{"hour": 6, "minute": 24}
